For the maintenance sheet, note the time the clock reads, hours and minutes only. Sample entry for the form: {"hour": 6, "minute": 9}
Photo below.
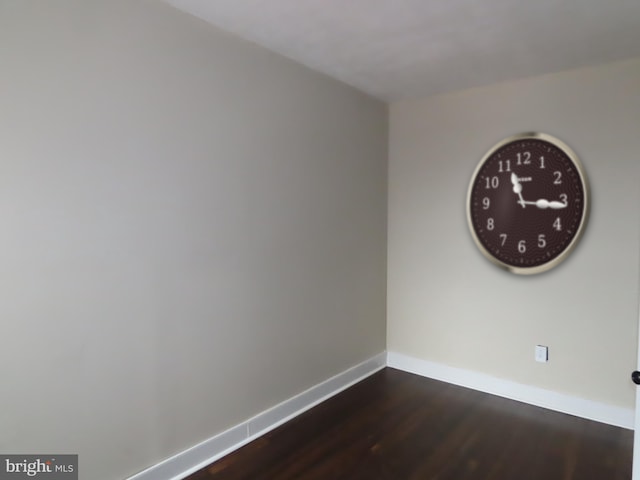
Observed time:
{"hour": 11, "minute": 16}
